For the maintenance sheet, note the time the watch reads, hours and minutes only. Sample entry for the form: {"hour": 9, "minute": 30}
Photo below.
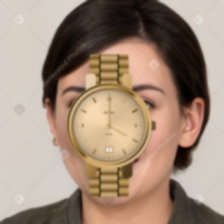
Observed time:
{"hour": 4, "minute": 0}
